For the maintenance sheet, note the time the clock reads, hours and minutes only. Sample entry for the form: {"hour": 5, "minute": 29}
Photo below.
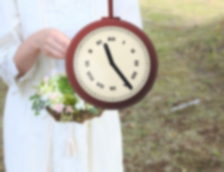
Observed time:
{"hour": 11, "minute": 24}
